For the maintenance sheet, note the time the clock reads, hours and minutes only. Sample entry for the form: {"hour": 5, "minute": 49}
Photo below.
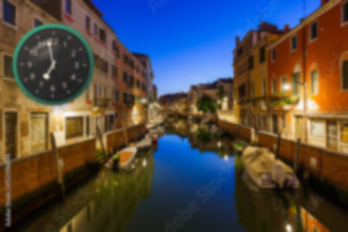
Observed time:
{"hour": 6, "minute": 58}
